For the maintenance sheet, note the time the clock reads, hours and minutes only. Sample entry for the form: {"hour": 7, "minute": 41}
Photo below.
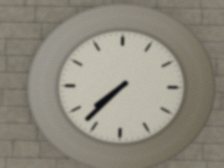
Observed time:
{"hour": 7, "minute": 37}
